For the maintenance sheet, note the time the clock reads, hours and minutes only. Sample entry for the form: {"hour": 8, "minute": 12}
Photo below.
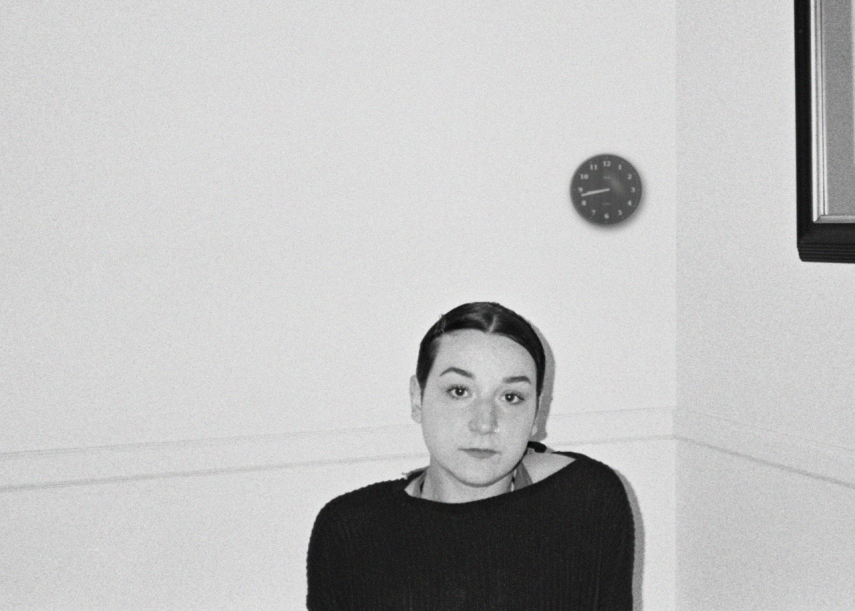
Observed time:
{"hour": 8, "minute": 43}
